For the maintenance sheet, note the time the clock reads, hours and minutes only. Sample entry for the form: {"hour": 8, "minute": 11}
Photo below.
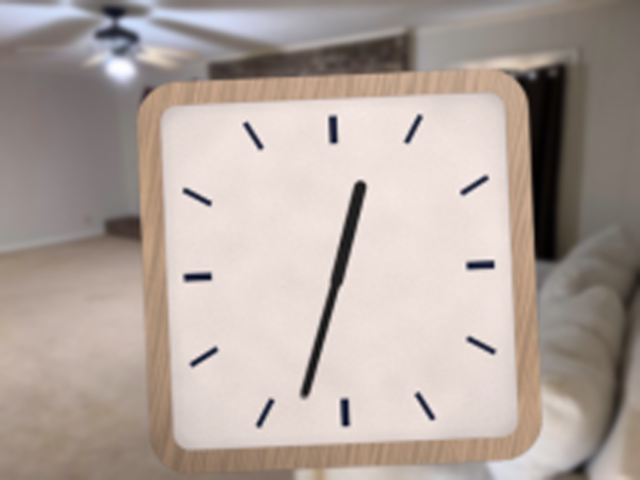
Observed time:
{"hour": 12, "minute": 33}
